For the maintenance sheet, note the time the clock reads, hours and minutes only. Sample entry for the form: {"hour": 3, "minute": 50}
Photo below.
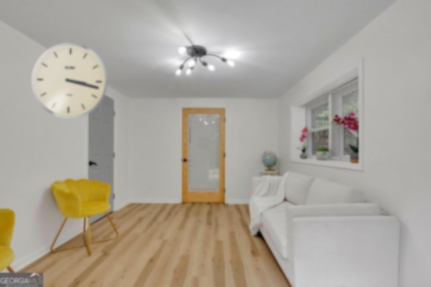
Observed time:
{"hour": 3, "minute": 17}
